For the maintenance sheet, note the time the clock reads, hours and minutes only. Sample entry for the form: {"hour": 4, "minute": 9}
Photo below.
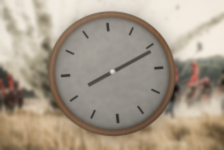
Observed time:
{"hour": 8, "minute": 11}
